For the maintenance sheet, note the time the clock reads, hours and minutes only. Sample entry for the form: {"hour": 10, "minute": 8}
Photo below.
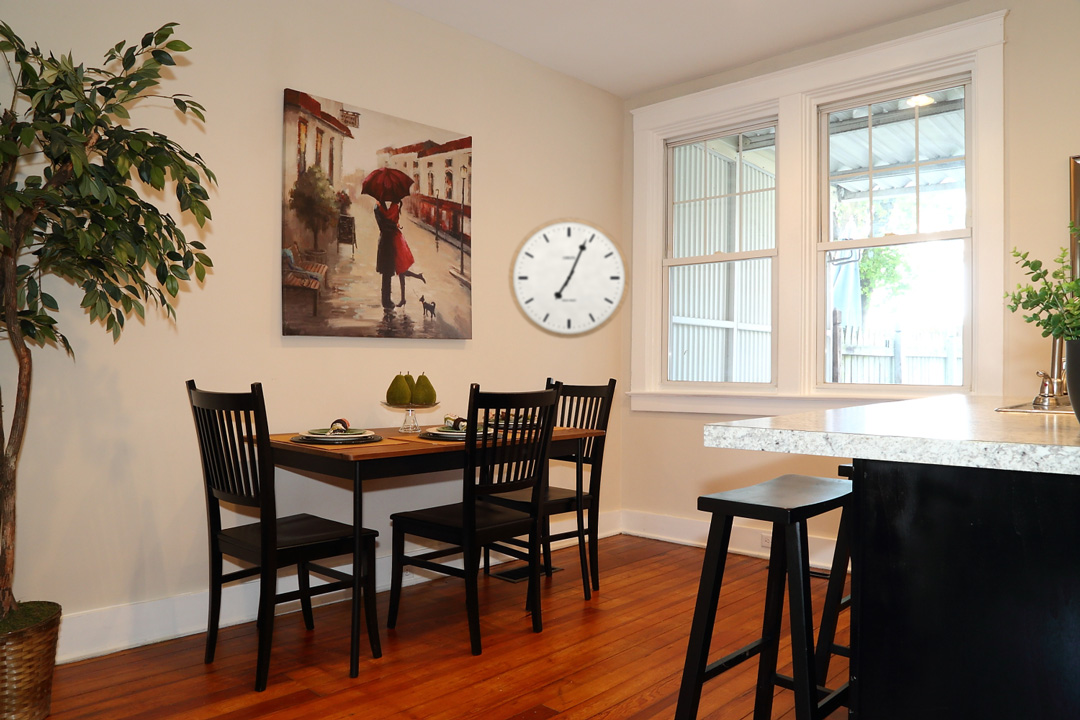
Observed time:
{"hour": 7, "minute": 4}
